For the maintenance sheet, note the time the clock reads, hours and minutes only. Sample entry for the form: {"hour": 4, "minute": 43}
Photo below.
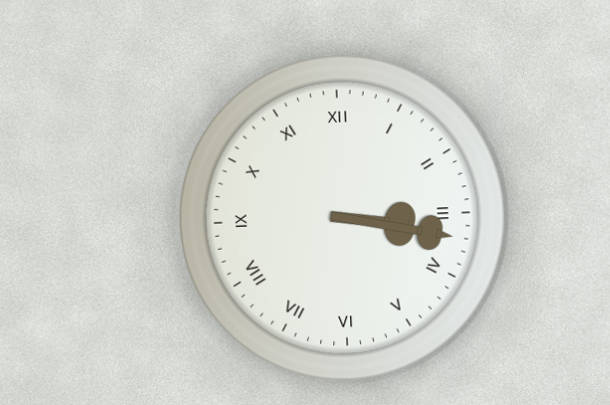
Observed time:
{"hour": 3, "minute": 17}
